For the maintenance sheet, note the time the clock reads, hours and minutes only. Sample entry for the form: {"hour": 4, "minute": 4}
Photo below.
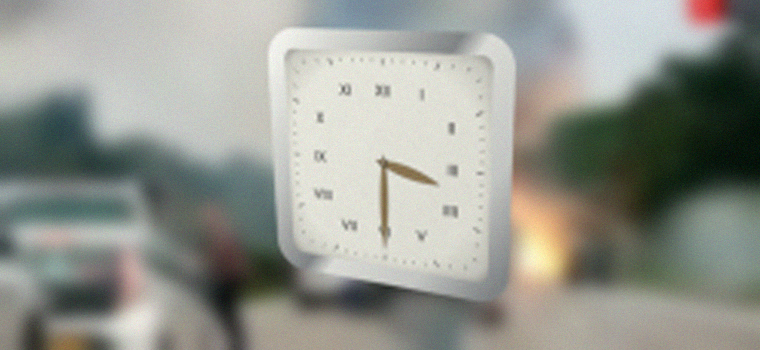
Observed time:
{"hour": 3, "minute": 30}
